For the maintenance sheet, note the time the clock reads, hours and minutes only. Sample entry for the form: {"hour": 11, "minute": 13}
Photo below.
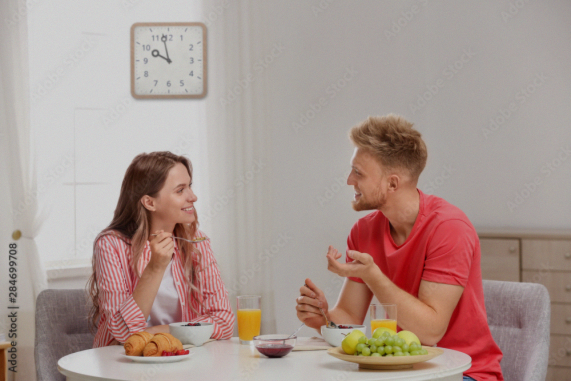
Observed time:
{"hour": 9, "minute": 58}
